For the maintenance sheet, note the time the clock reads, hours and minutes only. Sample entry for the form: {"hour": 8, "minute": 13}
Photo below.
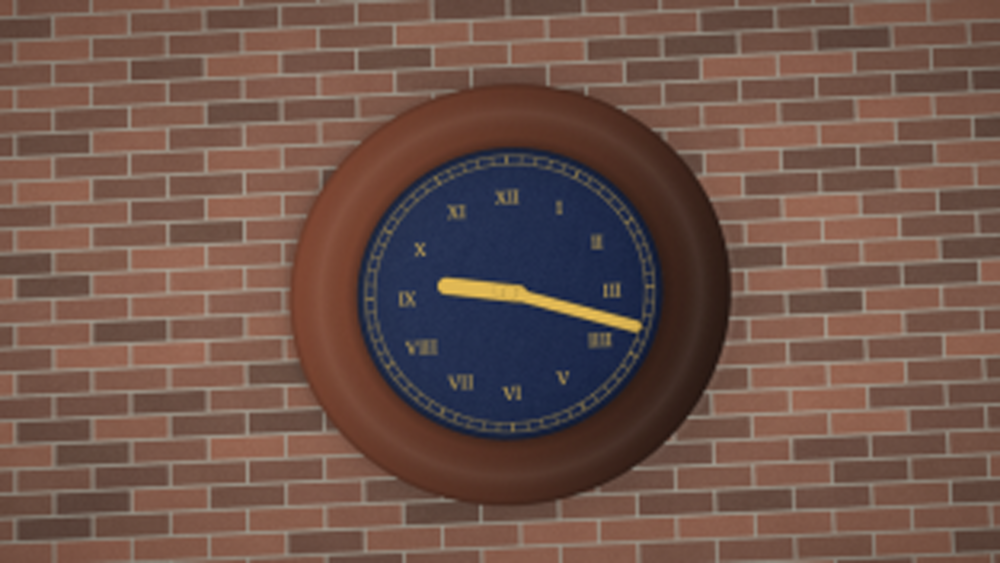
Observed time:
{"hour": 9, "minute": 18}
